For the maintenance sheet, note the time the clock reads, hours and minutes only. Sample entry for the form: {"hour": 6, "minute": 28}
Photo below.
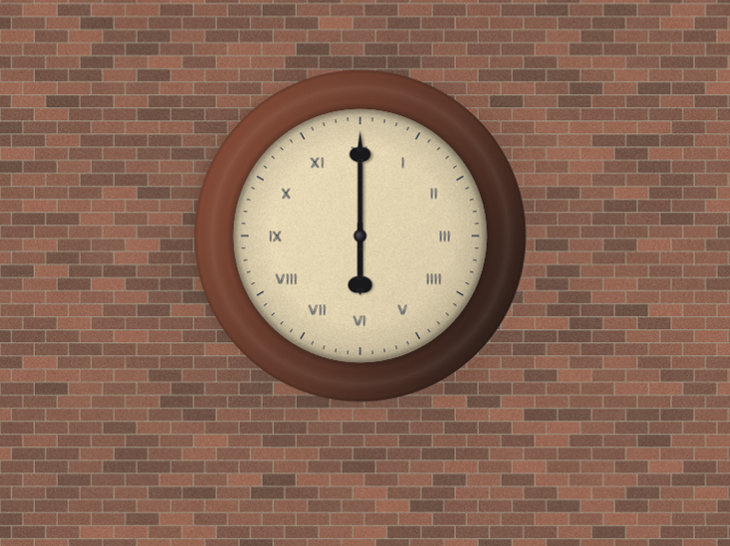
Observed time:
{"hour": 6, "minute": 0}
